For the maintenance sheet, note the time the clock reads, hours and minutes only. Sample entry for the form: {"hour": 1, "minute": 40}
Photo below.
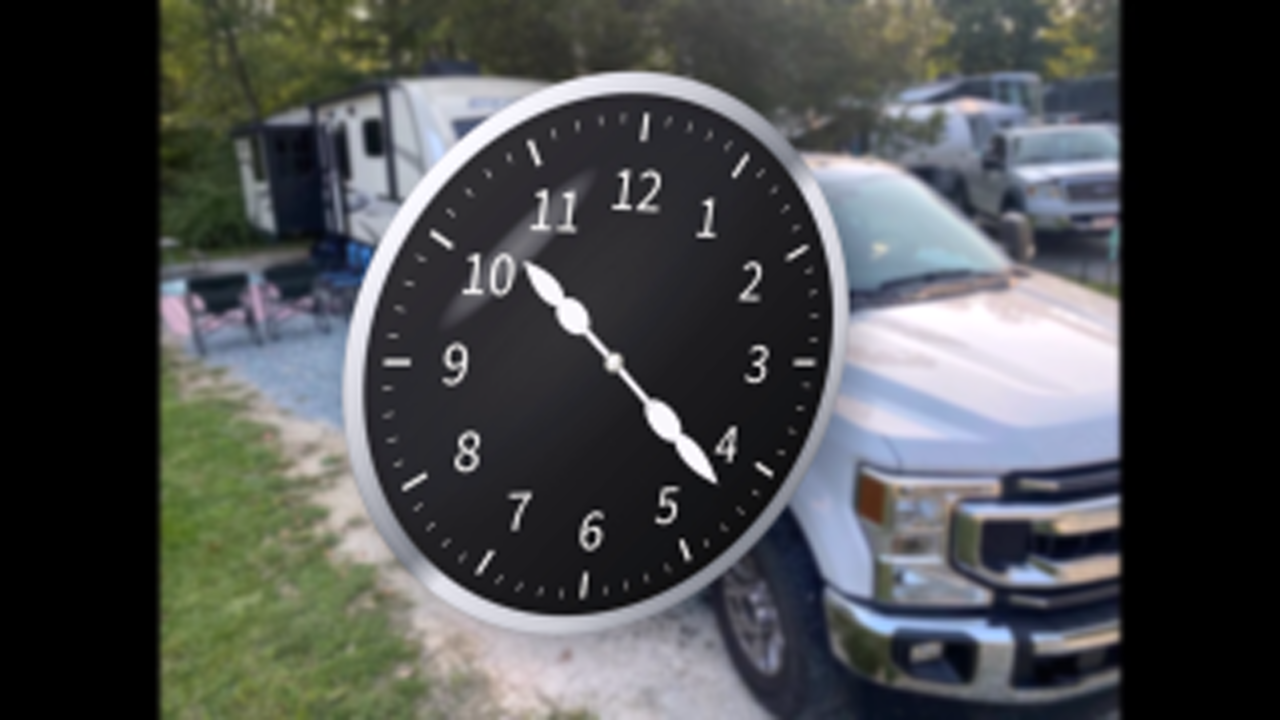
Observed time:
{"hour": 10, "minute": 22}
